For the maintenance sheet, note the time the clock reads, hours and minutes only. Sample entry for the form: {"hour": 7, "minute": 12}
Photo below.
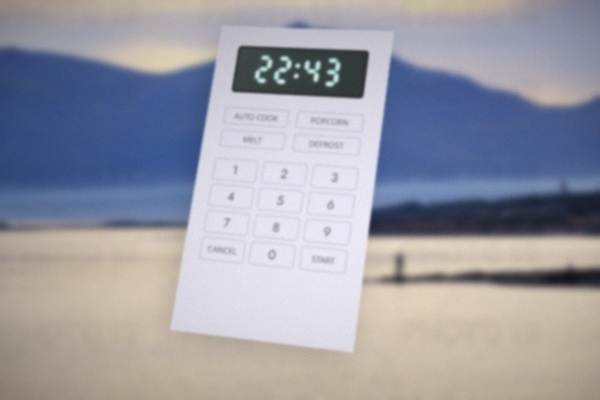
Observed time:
{"hour": 22, "minute": 43}
